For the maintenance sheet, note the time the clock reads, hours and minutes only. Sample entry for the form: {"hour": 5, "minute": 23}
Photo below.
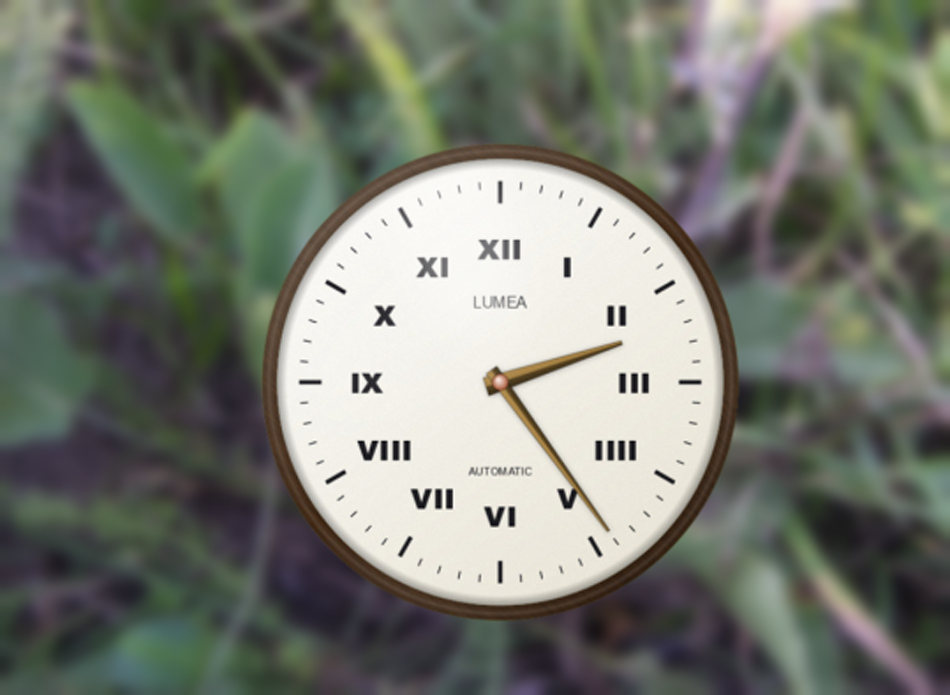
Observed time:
{"hour": 2, "minute": 24}
